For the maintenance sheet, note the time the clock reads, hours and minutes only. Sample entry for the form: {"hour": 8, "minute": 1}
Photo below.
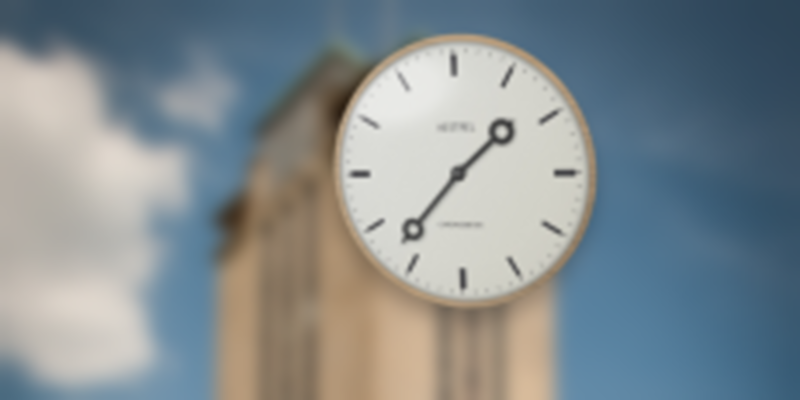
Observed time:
{"hour": 1, "minute": 37}
